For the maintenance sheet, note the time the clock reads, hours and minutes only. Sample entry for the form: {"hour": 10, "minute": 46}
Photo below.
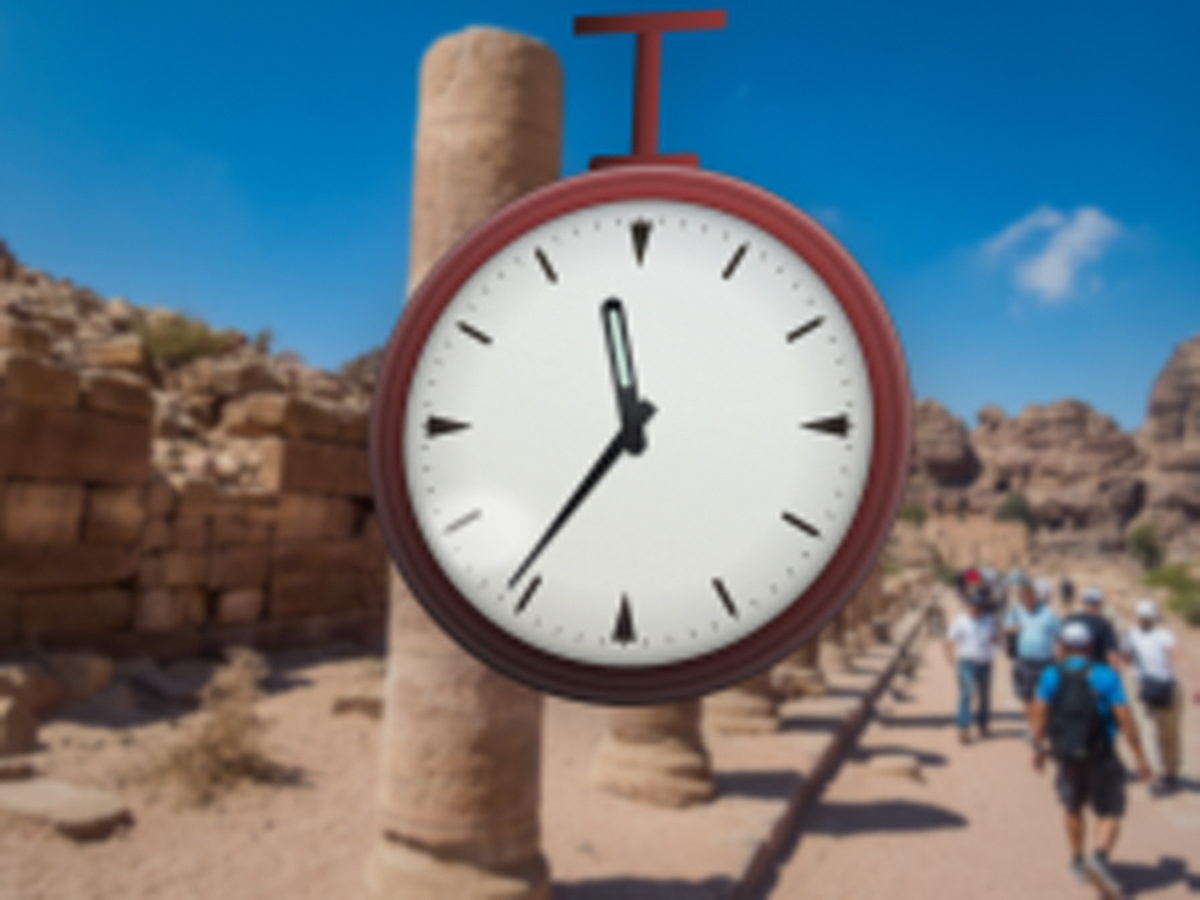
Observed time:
{"hour": 11, "minute": 36}
